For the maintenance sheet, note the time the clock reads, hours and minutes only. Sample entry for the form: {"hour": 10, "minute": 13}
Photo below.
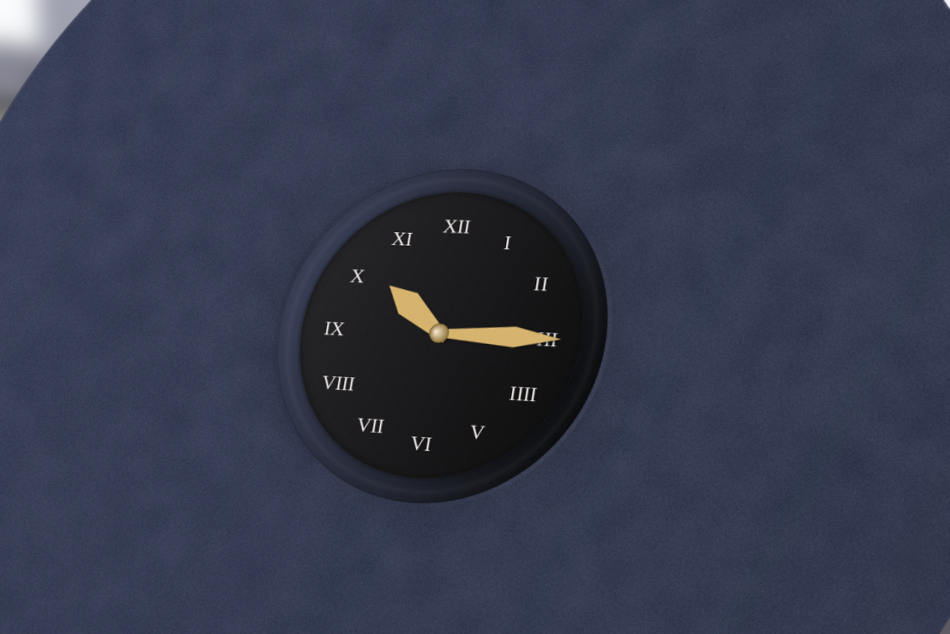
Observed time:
{"hour": 10, "minute": 15}
